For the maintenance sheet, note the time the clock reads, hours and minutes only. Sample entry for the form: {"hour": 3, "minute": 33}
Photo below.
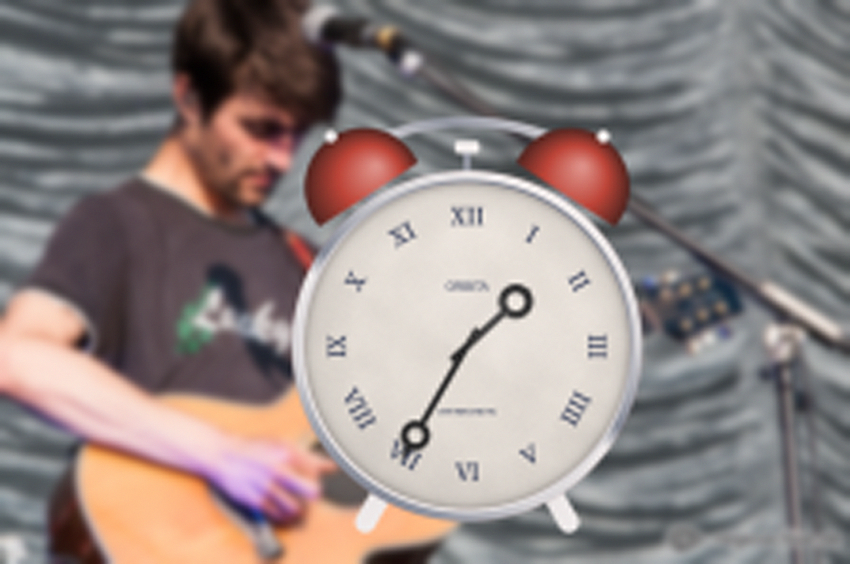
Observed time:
{"hour": 1, "minute": 35}
